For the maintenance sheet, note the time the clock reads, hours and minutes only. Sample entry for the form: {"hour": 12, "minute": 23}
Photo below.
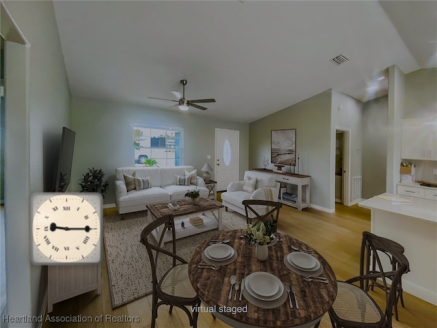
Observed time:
{"hour": 9, "minute": 15}
